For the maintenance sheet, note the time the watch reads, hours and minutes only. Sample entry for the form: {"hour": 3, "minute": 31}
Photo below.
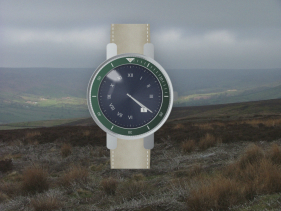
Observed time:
{"hour": 4, "minute": 21}
